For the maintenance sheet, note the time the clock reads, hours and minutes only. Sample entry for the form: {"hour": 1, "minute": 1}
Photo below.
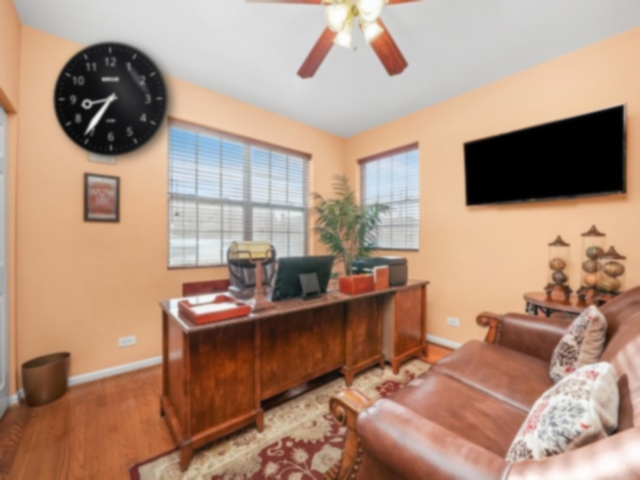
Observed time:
{"hour": 8, "minute": 36}
